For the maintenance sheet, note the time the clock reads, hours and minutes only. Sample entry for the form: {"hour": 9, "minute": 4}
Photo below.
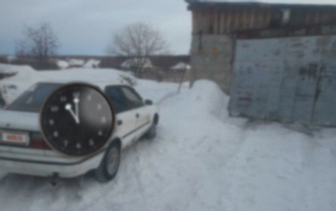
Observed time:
{"hour": 11, "minute": 0}
